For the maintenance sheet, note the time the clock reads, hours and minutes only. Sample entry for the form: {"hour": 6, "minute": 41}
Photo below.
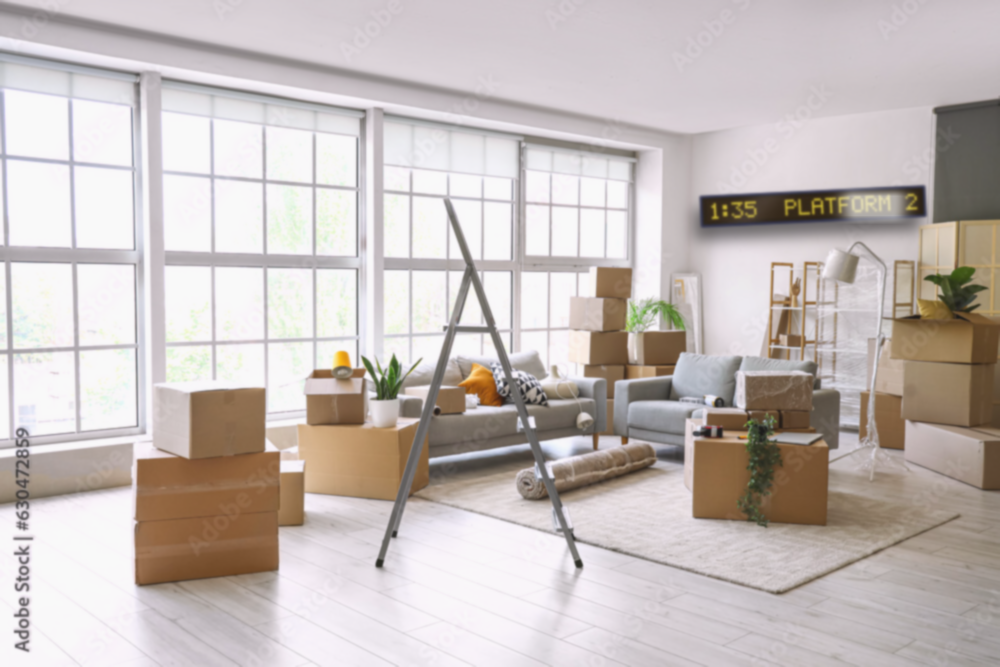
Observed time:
{"hour": 1, "minute": 35}
